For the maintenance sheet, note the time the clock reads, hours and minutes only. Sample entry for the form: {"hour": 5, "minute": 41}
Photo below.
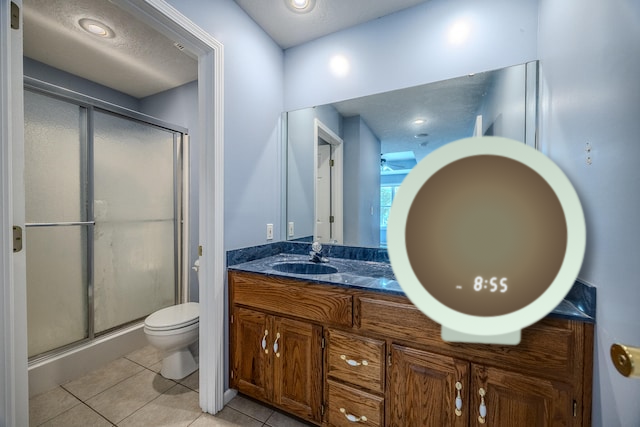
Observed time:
{"hour": 8, "minute": 55}
